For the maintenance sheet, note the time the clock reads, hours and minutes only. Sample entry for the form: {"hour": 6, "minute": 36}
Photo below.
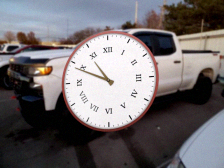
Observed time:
{"hour": 10, "minute": 49}
